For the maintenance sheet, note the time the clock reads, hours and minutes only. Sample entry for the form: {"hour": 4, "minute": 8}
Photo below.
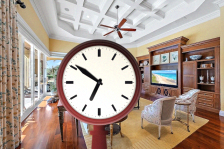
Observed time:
{"hour": 6, "minute": 51}
